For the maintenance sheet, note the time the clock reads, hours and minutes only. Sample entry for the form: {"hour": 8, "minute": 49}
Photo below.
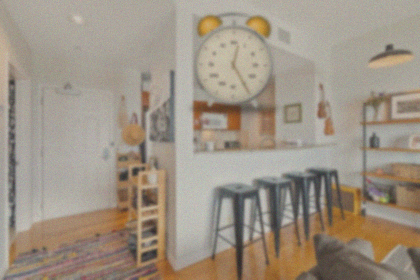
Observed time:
{"hour": 12, "minute": 25}
